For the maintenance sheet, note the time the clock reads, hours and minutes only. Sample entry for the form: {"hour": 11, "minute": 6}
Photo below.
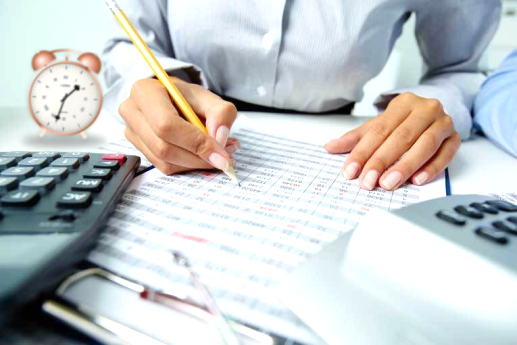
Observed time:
{"hour": 1, "minute": 33}
